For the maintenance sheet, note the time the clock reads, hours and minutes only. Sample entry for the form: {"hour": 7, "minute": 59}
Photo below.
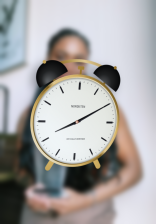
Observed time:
{"hour": 8, "minute": 10}
